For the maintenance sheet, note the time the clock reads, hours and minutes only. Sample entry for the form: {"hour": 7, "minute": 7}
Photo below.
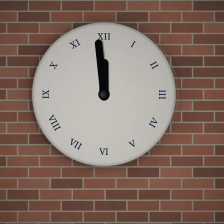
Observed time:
{"hour": 11, "minute": 59}
